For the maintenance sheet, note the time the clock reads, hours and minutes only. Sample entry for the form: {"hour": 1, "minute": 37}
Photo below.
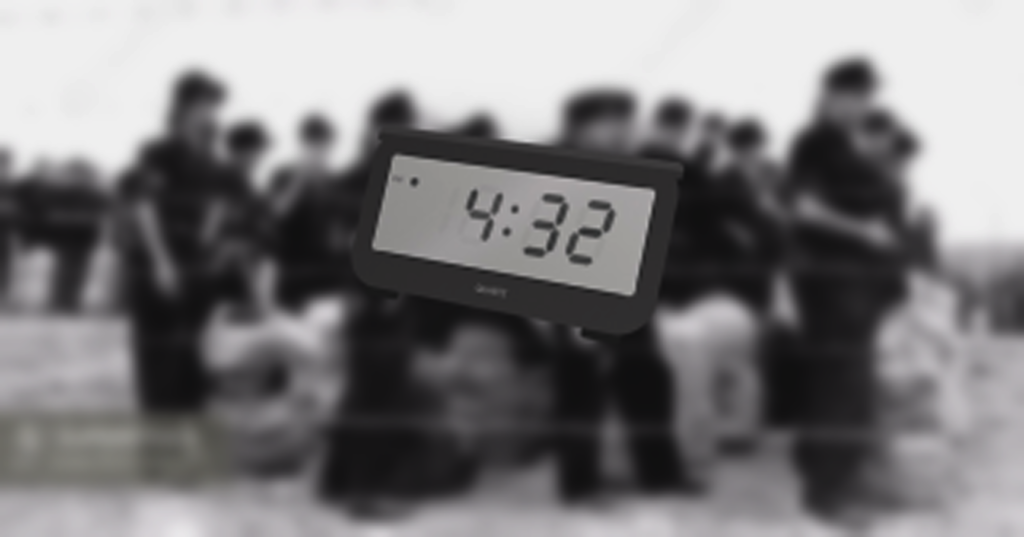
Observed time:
{"hour": 4, "minute": 32}
